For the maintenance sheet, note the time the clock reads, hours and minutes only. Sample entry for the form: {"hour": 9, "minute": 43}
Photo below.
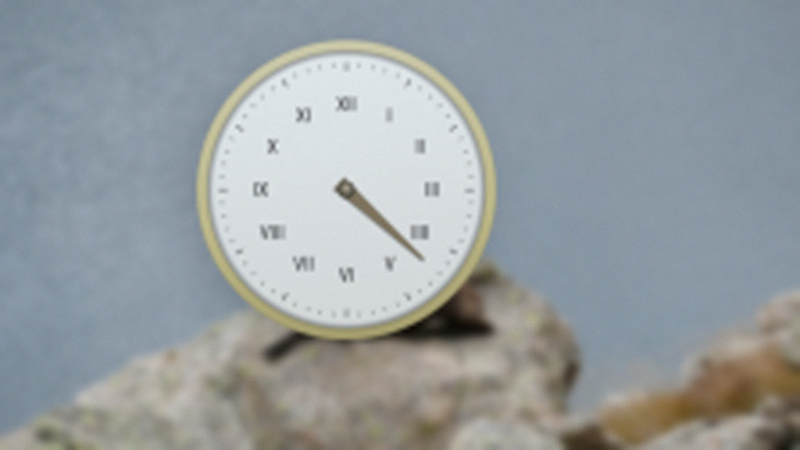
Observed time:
{"hour": 4, "minute": 22}
